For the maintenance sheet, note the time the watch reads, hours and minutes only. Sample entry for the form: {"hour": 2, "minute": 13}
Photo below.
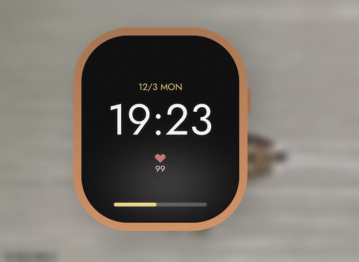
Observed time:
{"hour": 19, "minute": 23}
